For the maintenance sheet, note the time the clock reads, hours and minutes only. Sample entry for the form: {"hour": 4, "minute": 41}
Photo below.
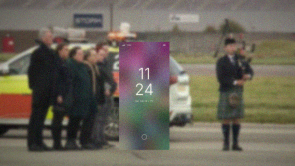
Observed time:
{"hour": 11, "minute": 24}
